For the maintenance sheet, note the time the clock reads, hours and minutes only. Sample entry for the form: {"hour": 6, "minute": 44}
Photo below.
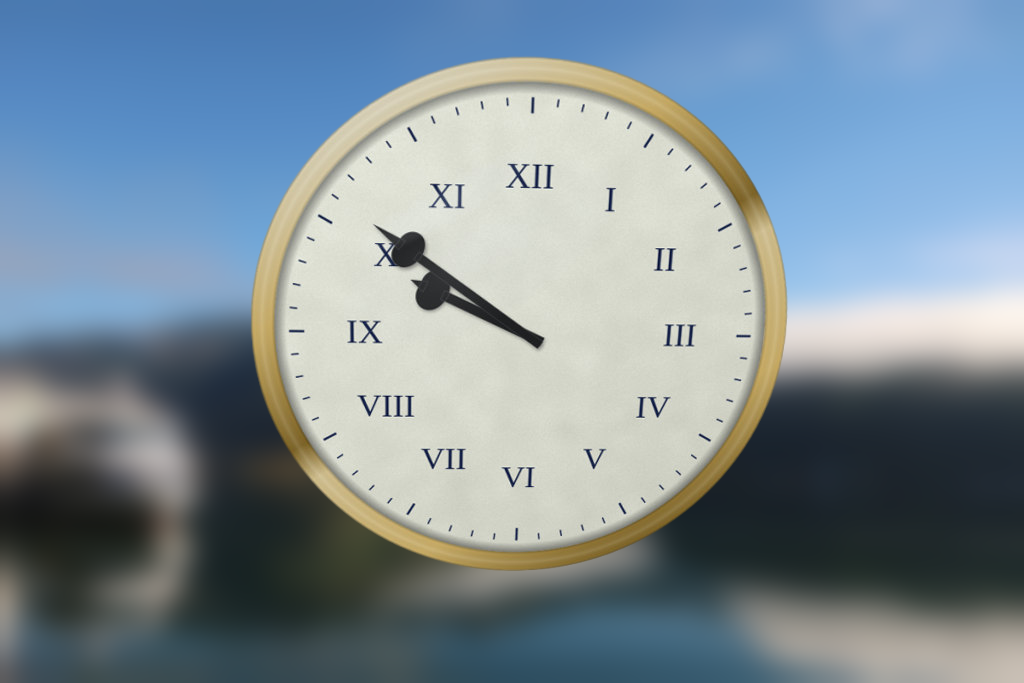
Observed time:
{"hour": 9, "minute": 51}
